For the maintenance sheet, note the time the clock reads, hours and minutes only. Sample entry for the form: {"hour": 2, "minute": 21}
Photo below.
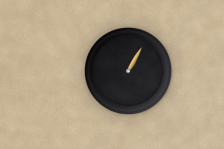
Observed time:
{"hour": 1, "minute": 5}
